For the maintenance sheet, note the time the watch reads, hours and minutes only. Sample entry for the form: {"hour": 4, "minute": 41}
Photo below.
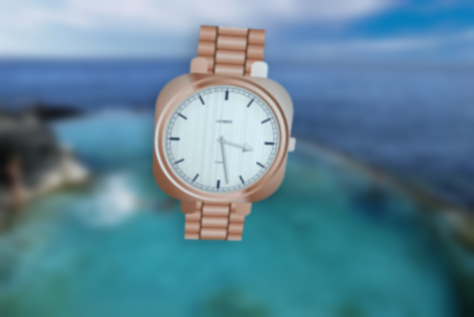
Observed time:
{"hour": 3, "minute": 28}
